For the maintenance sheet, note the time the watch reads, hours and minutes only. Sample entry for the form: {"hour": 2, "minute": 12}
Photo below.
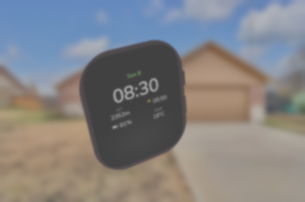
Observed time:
{"hour": 8, "minute": 30}
